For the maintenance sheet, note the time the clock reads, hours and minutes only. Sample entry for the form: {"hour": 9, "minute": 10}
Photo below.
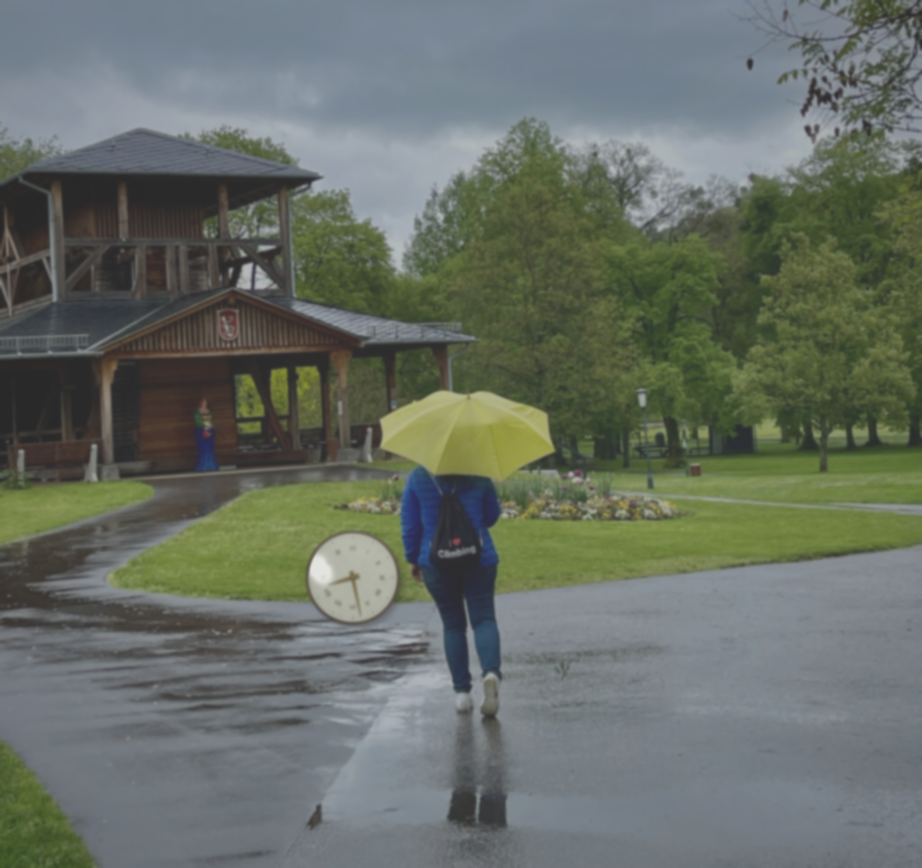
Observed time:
{"hour": 8, "minute": 28}
